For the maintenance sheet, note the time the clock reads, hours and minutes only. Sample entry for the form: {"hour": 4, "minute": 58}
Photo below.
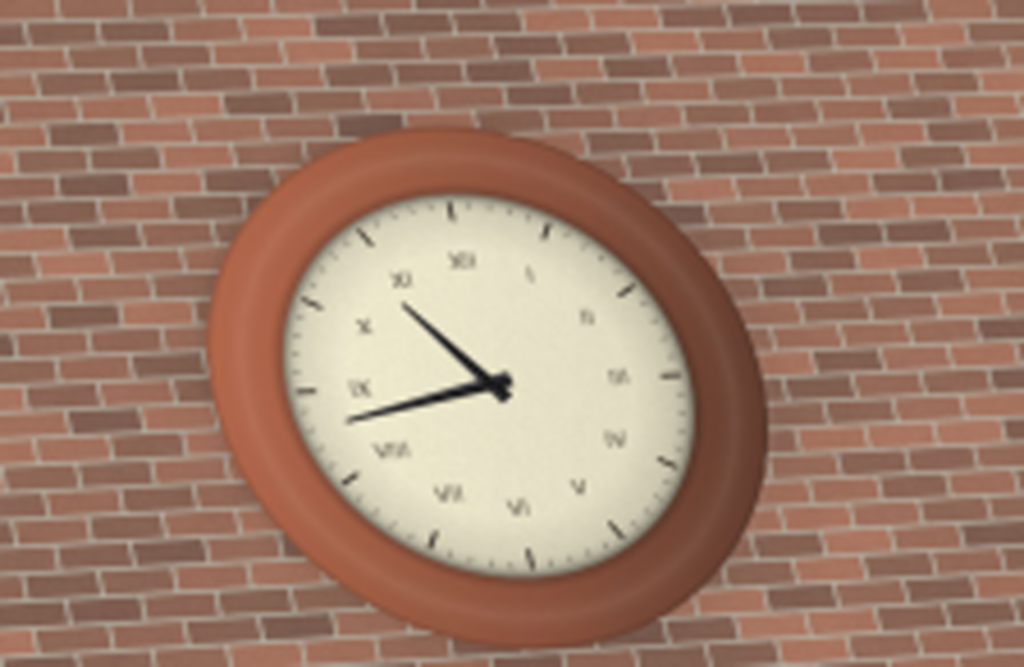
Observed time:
{"hour": 10, "minute": 43}
